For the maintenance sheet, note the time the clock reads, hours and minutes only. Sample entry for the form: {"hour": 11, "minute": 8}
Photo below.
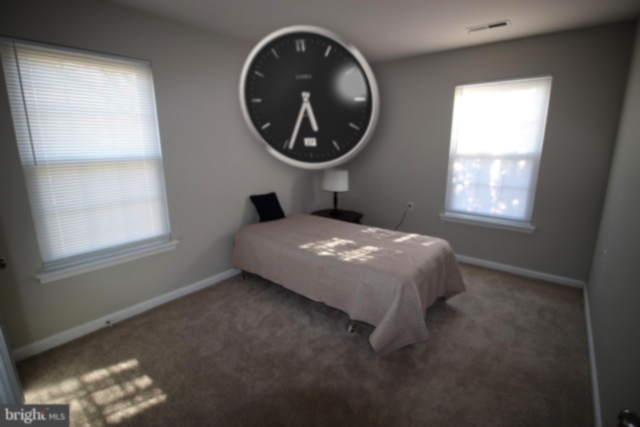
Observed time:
{"hour": 5, "minute": 34}
